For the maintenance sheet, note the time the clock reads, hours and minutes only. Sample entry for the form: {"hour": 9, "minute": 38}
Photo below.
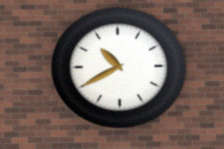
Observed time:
{"hour": 10, "minute": 40}
